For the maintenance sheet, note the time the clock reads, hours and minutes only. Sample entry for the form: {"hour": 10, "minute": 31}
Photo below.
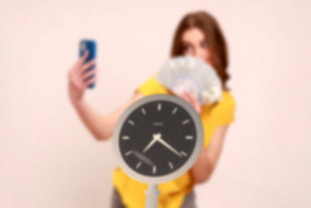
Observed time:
{"hour": 7, "minute": 21}
